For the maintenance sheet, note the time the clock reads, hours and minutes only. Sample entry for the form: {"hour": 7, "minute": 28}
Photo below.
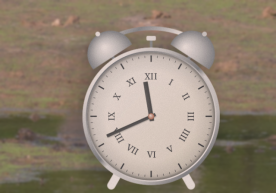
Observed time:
{"hour": 11, "minute": 41}
